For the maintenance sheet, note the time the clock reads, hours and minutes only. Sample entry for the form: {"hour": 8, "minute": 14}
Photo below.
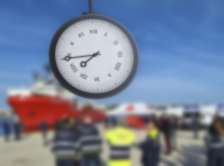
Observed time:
{"hour": 7, "minute": 44}
